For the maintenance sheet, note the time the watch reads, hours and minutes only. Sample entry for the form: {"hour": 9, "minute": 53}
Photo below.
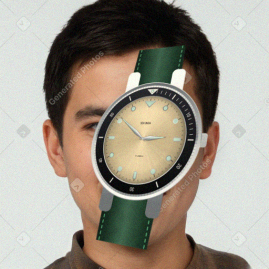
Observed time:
{"hour": 2, "minute": 51}
